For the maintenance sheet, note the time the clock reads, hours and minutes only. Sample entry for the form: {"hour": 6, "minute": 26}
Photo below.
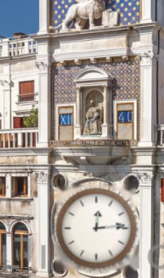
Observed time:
{"hour": 12, "minute": 14}
